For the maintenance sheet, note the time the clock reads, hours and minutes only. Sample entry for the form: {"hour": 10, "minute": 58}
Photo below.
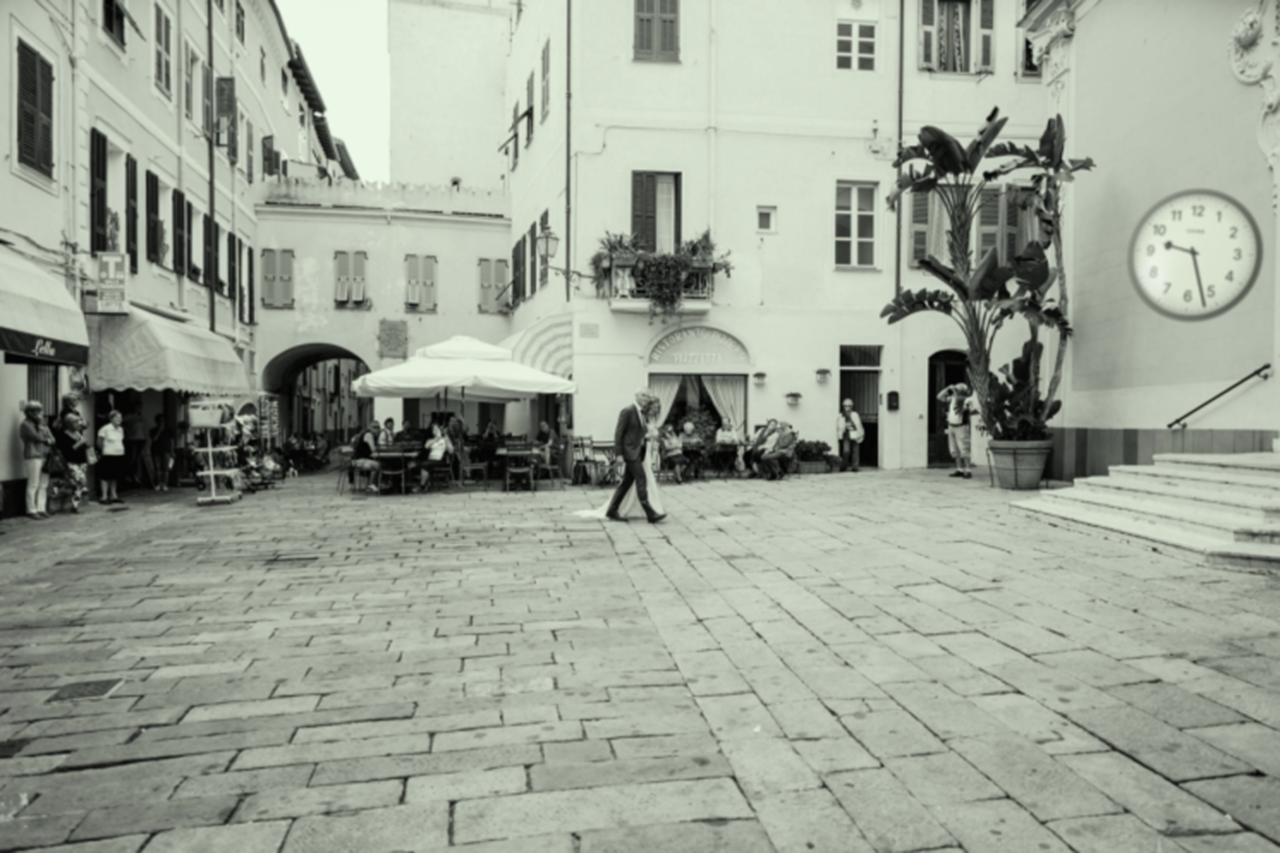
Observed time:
{"hour": 9, "minute": 27}
